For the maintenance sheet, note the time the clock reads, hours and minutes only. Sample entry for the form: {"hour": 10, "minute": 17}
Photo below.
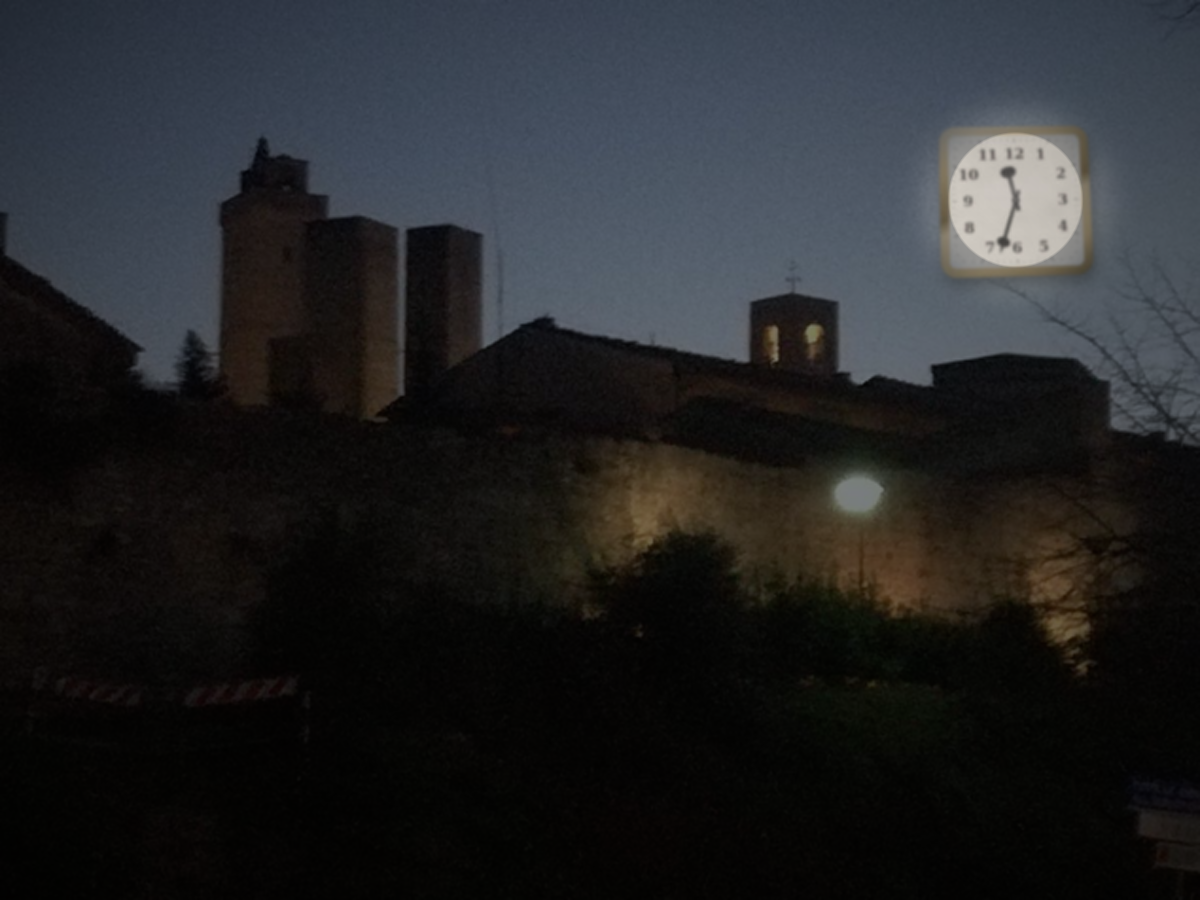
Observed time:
{"hour": 11, "minute": 33}
